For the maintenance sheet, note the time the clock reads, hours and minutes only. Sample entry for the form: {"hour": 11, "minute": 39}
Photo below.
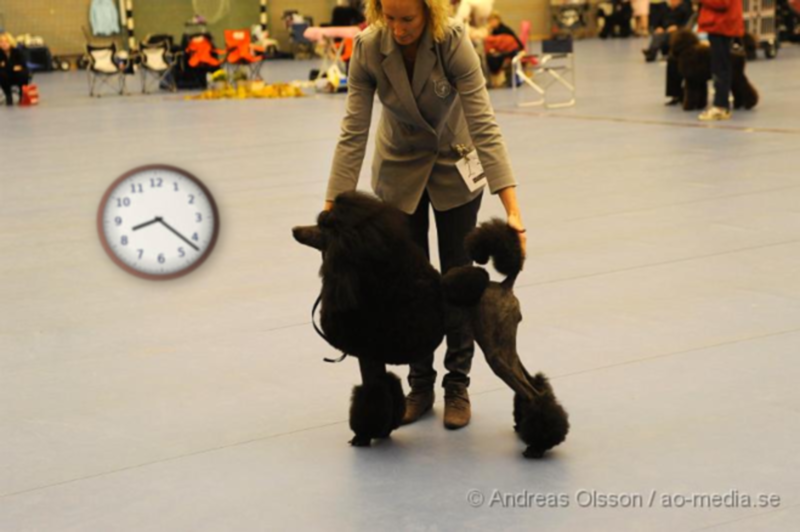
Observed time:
{"hour": 8, "minute": 22}
